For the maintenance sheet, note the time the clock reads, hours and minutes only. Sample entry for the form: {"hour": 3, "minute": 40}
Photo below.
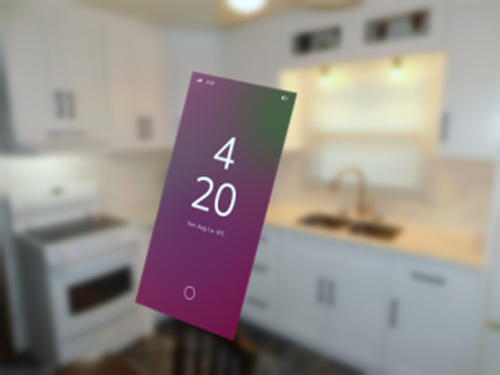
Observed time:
{"hour": 4, "minute": 20}
